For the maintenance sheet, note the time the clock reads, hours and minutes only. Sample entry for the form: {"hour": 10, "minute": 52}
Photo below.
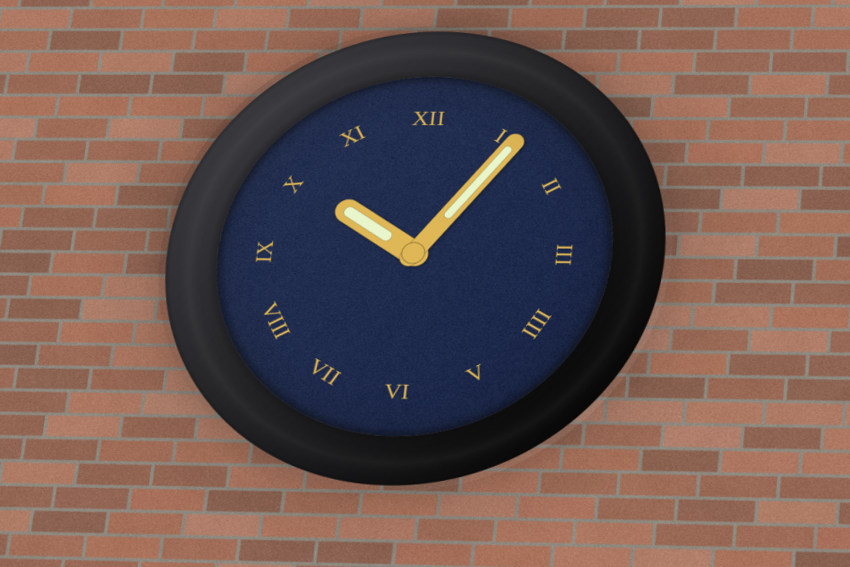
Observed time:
{"hour": 10, "minute": 6}
